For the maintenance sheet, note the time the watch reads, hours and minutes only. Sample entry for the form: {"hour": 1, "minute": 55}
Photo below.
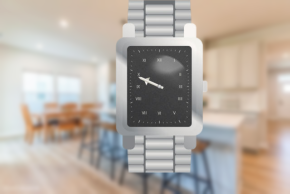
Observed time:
{"hour": 9, "minute": 49}
